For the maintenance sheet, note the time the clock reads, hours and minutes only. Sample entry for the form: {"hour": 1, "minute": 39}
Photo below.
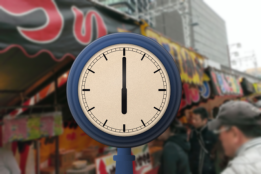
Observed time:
{"hour": 6, "minute": 0}
